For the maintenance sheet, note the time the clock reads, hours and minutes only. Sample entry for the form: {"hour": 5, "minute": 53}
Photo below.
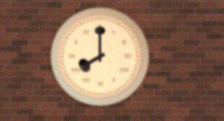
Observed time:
{"hour": 8, "minute": 0}
